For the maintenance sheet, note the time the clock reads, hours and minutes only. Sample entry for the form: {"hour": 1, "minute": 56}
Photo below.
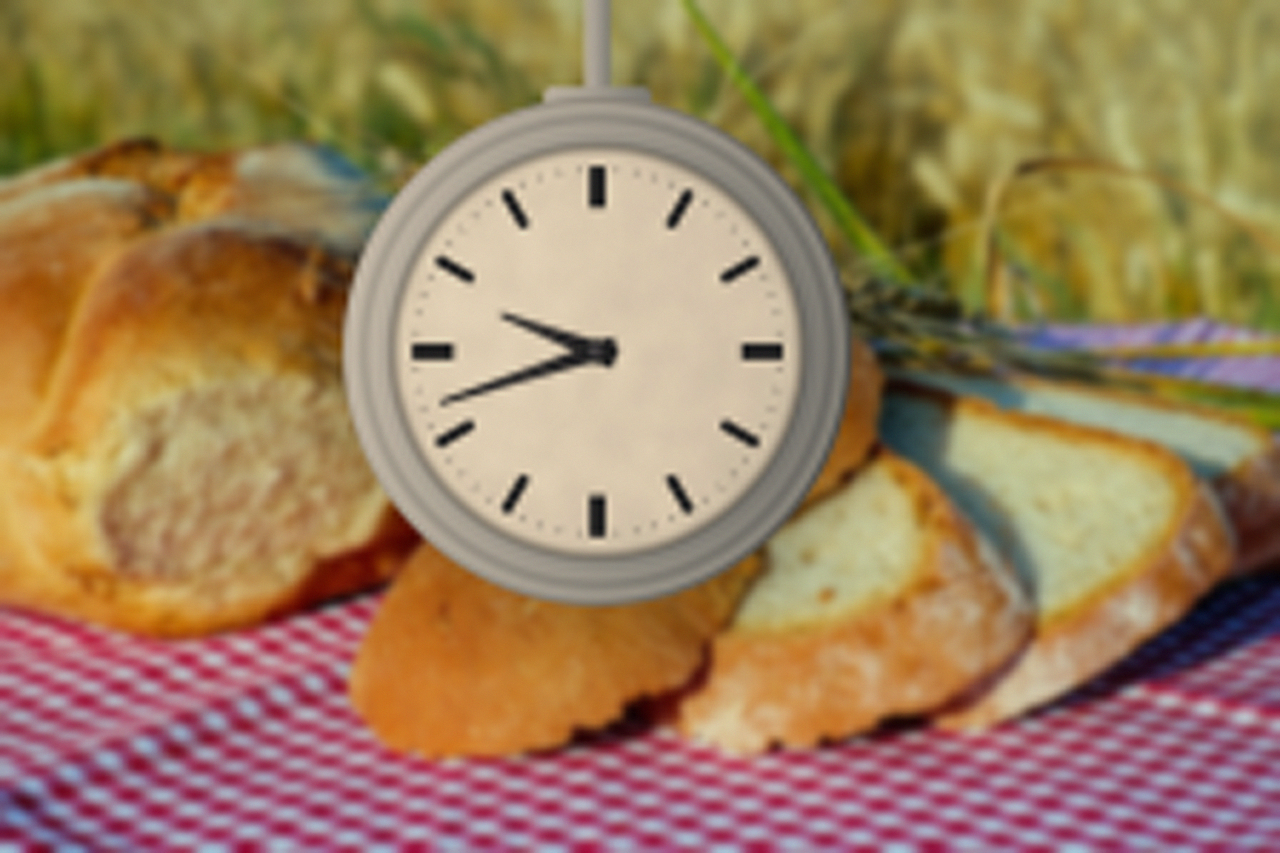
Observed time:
{"hour": 9, "minute": 42}
